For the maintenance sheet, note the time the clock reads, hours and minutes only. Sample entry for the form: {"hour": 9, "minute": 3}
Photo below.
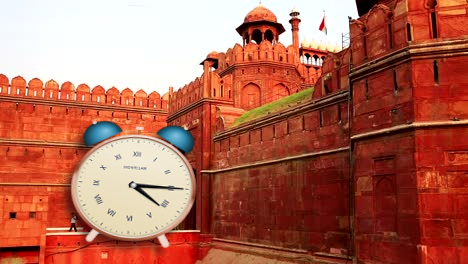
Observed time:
{"hour": 4, "minute": 15}
